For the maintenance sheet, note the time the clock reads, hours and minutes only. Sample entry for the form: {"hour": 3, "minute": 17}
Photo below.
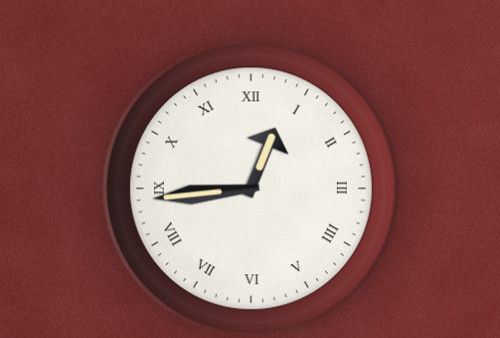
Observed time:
{"hour": 12, "minute": 44}
